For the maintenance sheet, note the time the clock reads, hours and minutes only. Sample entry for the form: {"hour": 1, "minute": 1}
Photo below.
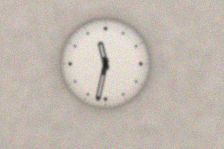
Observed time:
{"hour": 11, "minute": 32}
